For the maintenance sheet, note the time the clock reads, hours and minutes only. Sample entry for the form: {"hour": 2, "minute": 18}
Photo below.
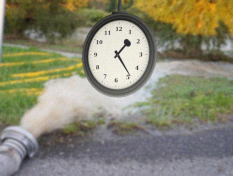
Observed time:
{"hour": 1, "minute": 24}
